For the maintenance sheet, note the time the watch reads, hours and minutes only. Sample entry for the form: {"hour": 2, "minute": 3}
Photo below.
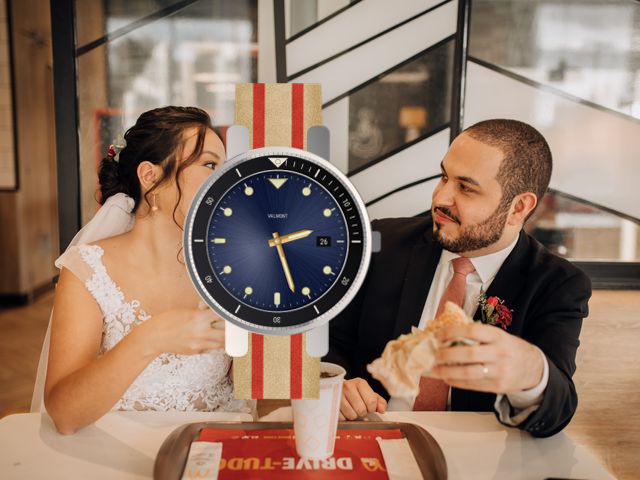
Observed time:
{"hour": 2, "minute": 27}
